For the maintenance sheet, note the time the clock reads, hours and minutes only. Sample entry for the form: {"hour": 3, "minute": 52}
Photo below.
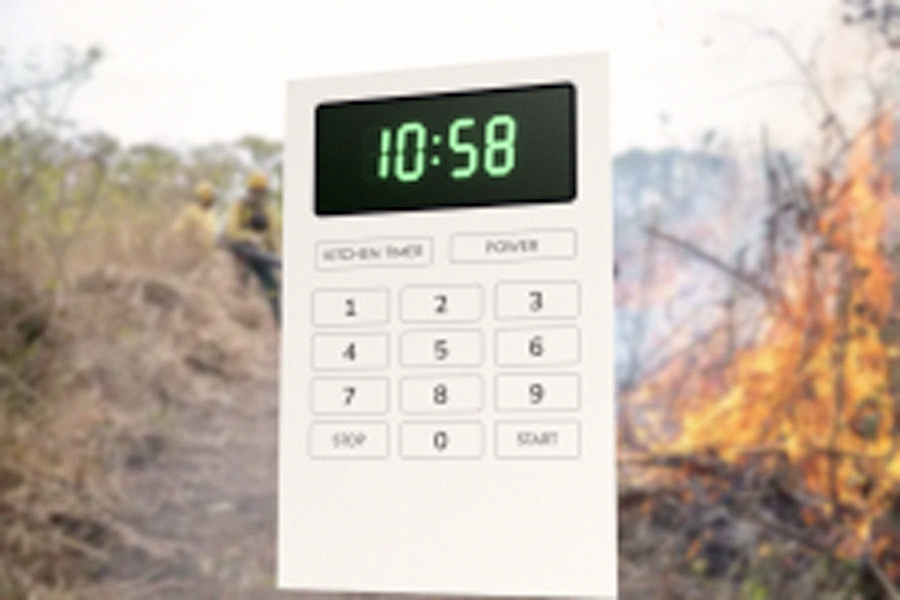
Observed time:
{"hour": 10, "minute": 58}
